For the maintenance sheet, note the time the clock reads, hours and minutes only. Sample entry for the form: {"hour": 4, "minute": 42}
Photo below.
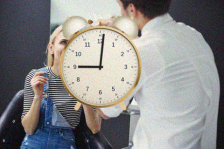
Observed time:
{"hour": 9, "minute": 1}
